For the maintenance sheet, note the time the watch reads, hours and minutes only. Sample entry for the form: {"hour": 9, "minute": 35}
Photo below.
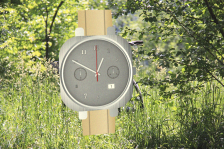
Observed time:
{"hour": 12, "minute": 50}
